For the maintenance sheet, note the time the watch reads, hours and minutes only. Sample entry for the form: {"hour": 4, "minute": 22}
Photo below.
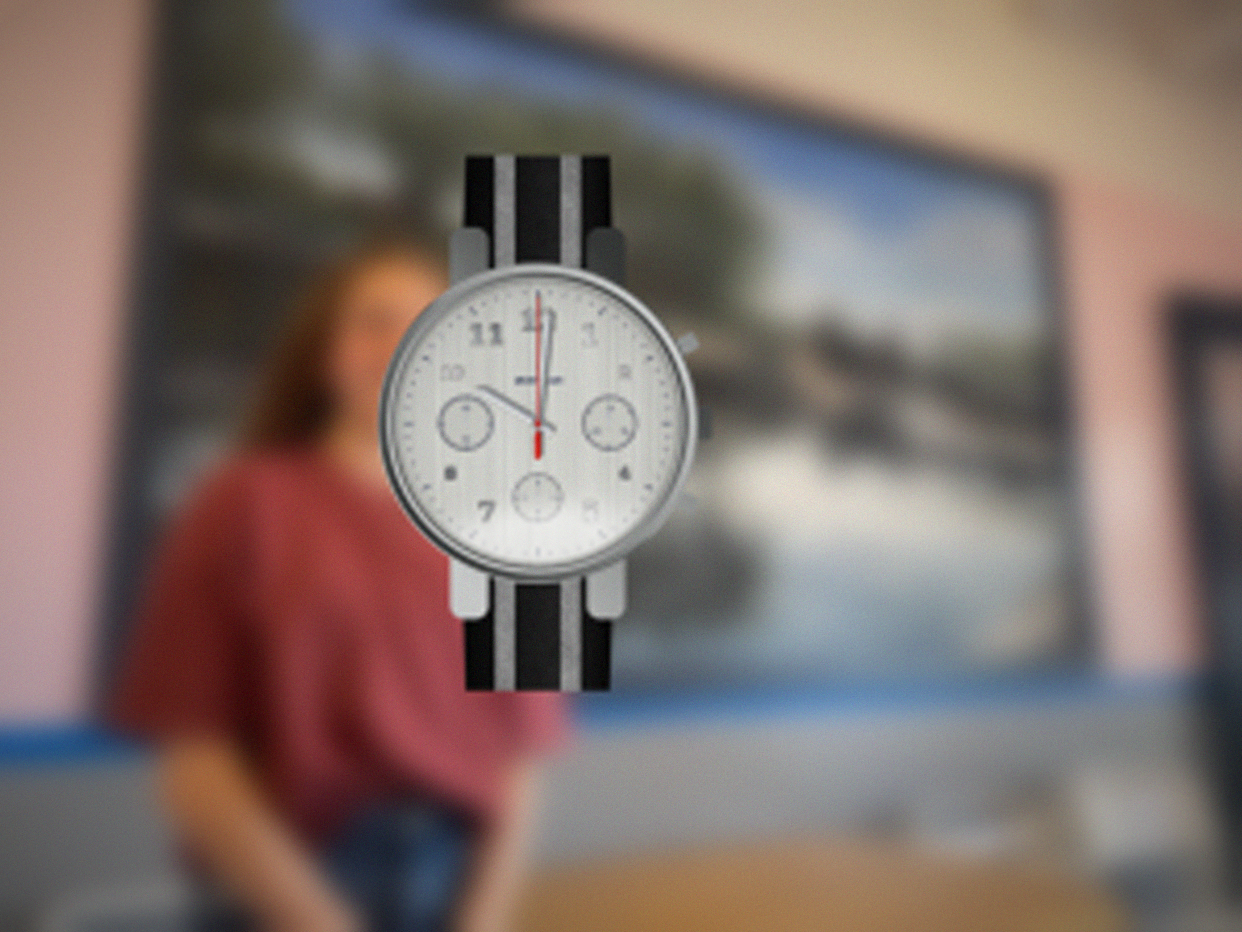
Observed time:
{"hour": 10, "minute": 1}
